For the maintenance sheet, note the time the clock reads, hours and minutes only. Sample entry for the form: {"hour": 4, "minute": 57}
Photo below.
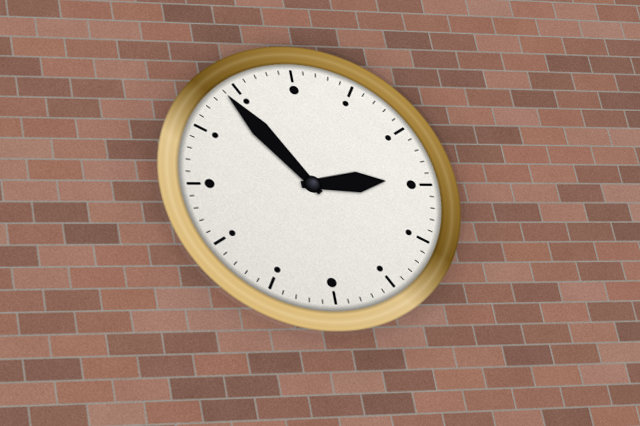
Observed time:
{"hour": 2, "minute": 54}
